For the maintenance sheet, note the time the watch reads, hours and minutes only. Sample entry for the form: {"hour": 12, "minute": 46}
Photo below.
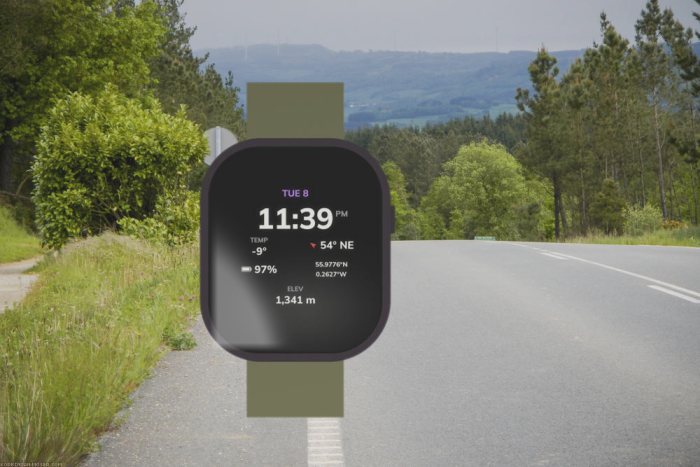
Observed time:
{"hour": 11, "minute": 39}
